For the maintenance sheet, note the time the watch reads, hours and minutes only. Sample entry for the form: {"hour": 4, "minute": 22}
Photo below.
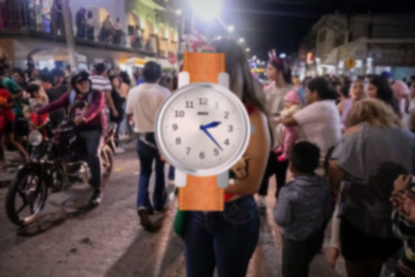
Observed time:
{"hour": 2, "minute": 23}
